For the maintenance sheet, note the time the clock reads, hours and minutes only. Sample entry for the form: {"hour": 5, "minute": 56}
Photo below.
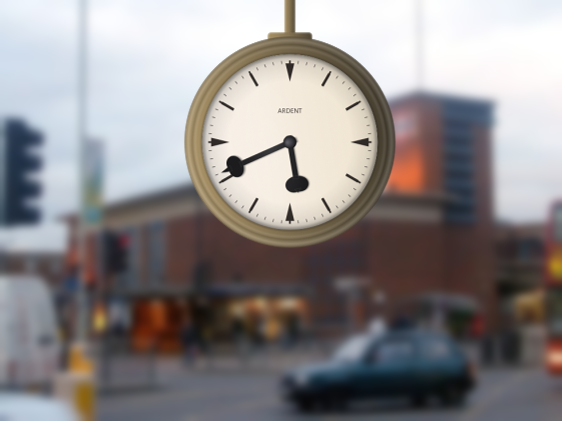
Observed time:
{"hour": 5, "minute": 41}
